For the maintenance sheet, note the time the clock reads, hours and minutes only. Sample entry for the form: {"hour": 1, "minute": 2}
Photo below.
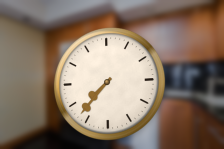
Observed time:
{"hour": 7, "minute": 37}
